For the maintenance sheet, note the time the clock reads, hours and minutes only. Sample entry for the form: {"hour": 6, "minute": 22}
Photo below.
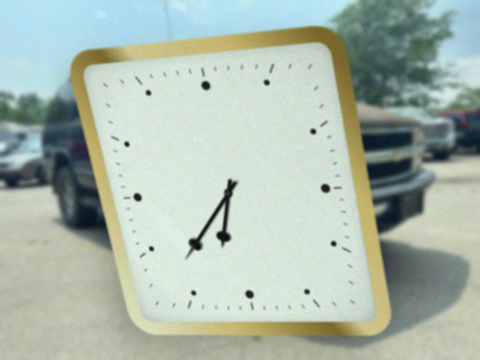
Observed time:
{"hour": 6, "minute": 37}
